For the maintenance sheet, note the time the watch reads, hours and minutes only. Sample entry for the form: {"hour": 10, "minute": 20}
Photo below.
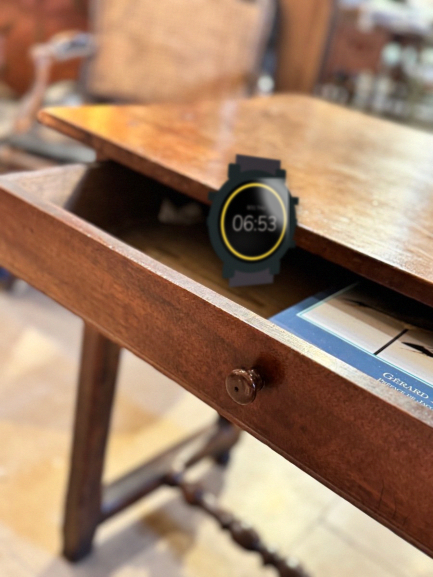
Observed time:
{"hour": 6, "minute": 53}
